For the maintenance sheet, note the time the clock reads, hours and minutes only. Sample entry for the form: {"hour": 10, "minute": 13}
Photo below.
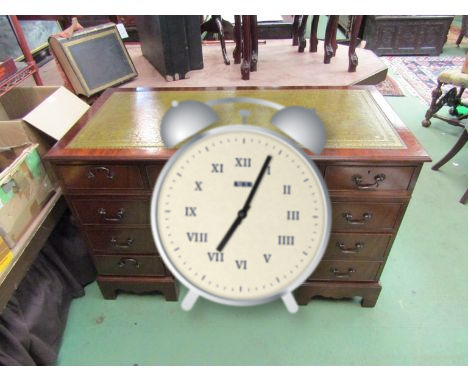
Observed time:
{"hour": 7, "minute": 4}
